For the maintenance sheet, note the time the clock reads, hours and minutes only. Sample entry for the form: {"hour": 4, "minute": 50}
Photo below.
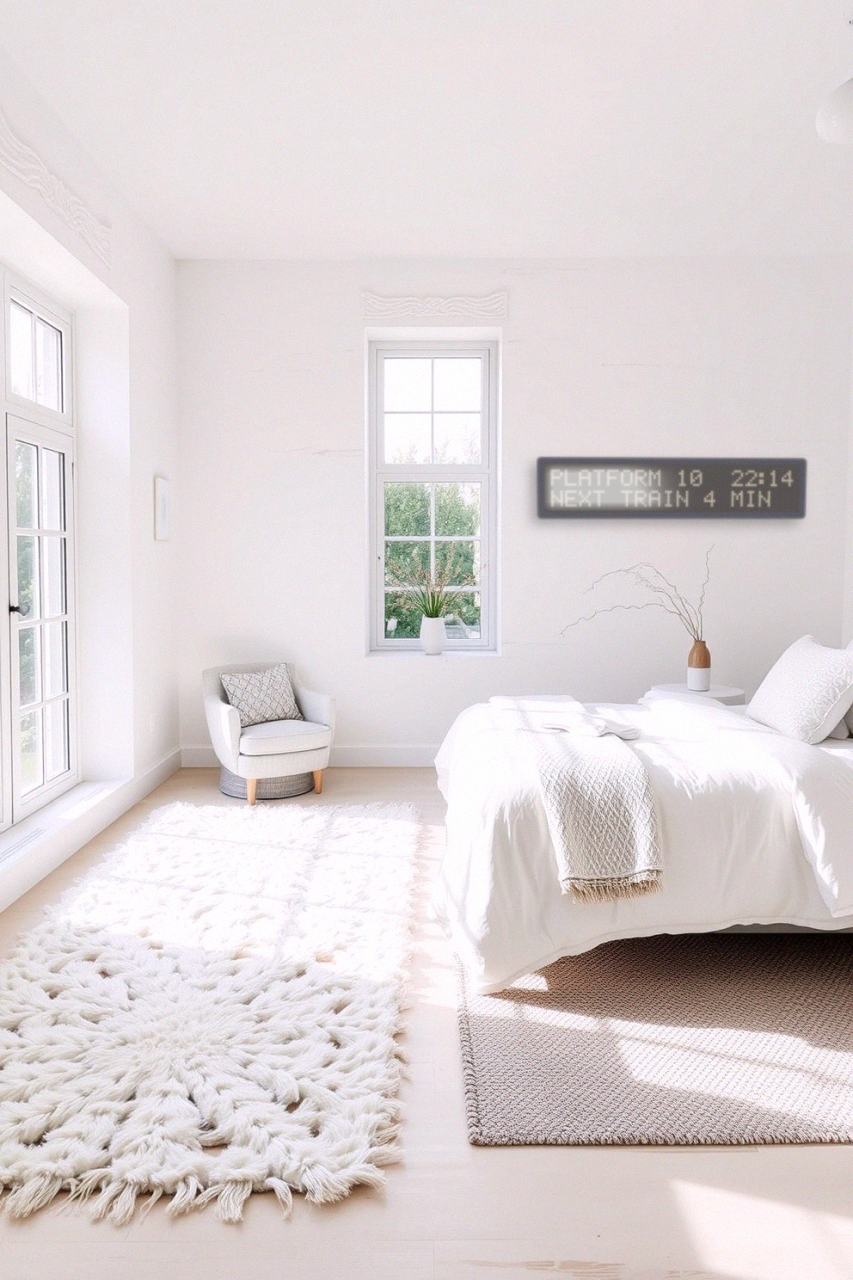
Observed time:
{"hour": 22, "minute": 14}
